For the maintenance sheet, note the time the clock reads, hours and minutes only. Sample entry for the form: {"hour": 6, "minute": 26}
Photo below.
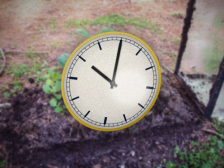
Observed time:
{"hour": 10, "minute": 0}
